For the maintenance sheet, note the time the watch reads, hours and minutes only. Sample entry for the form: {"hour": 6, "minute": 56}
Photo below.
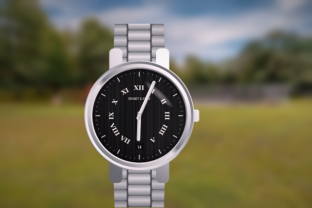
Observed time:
{"hour": 6, "minute": 4}
